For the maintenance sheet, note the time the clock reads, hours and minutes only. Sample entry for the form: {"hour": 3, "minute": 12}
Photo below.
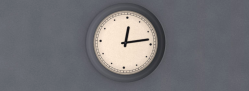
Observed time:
{"hour": 12, "minute": 13}
